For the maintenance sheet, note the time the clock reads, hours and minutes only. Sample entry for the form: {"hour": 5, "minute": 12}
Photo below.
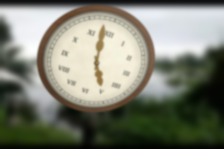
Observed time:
{"hour": 4, "minute": 58}
